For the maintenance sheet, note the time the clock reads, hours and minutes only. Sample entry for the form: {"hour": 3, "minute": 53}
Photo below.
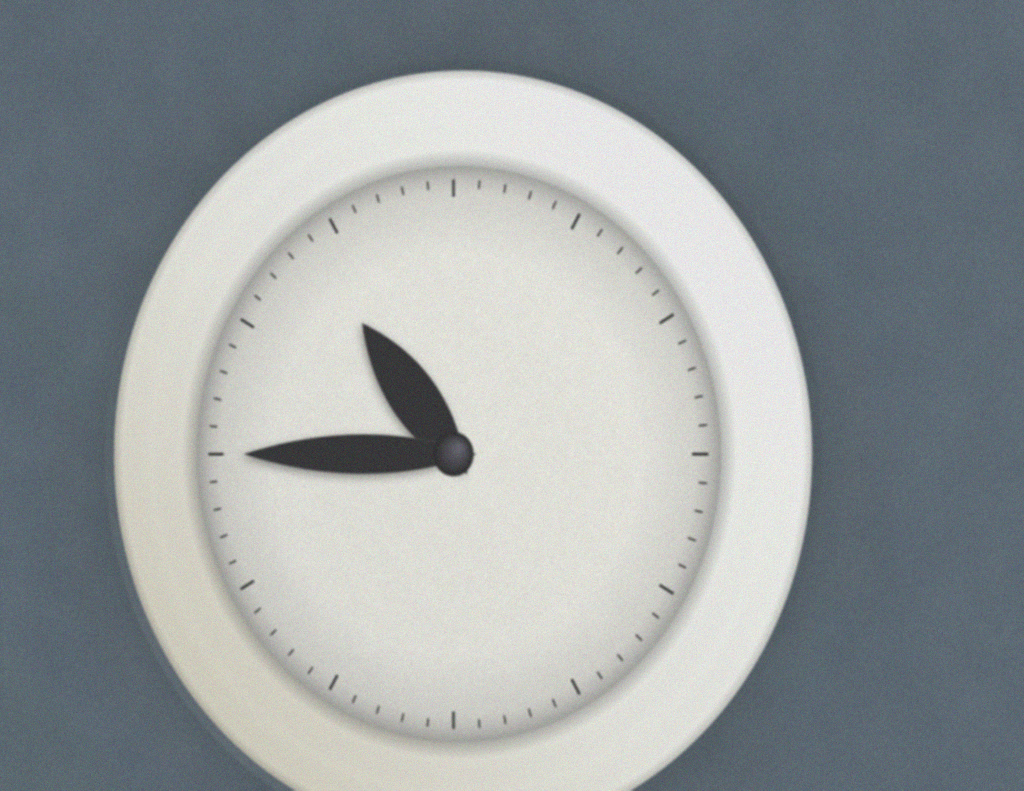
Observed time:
{"hour": 10, "minute": 45}
